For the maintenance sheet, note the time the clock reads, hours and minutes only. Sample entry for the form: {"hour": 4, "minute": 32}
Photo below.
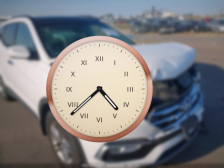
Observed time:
{"hour": 4, "minute": 38}
